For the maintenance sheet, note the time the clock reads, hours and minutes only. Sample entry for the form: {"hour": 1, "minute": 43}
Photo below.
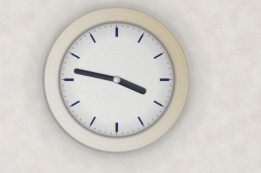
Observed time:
{"hour": 3, "minute": 47}
